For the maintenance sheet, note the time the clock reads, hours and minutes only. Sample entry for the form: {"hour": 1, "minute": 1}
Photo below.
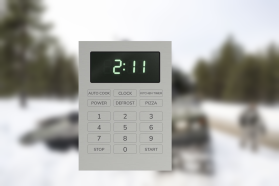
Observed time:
{"hour": 2, "minute": 11}
